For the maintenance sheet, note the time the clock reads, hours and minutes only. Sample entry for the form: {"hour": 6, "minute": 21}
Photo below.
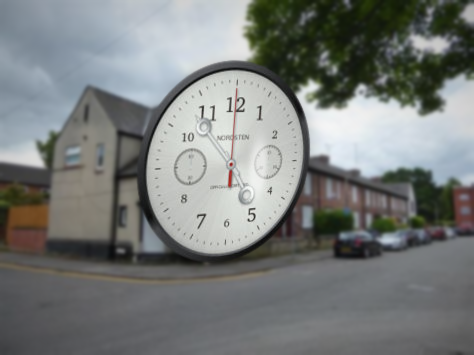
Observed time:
{"hour": 4, "minute": 53}
